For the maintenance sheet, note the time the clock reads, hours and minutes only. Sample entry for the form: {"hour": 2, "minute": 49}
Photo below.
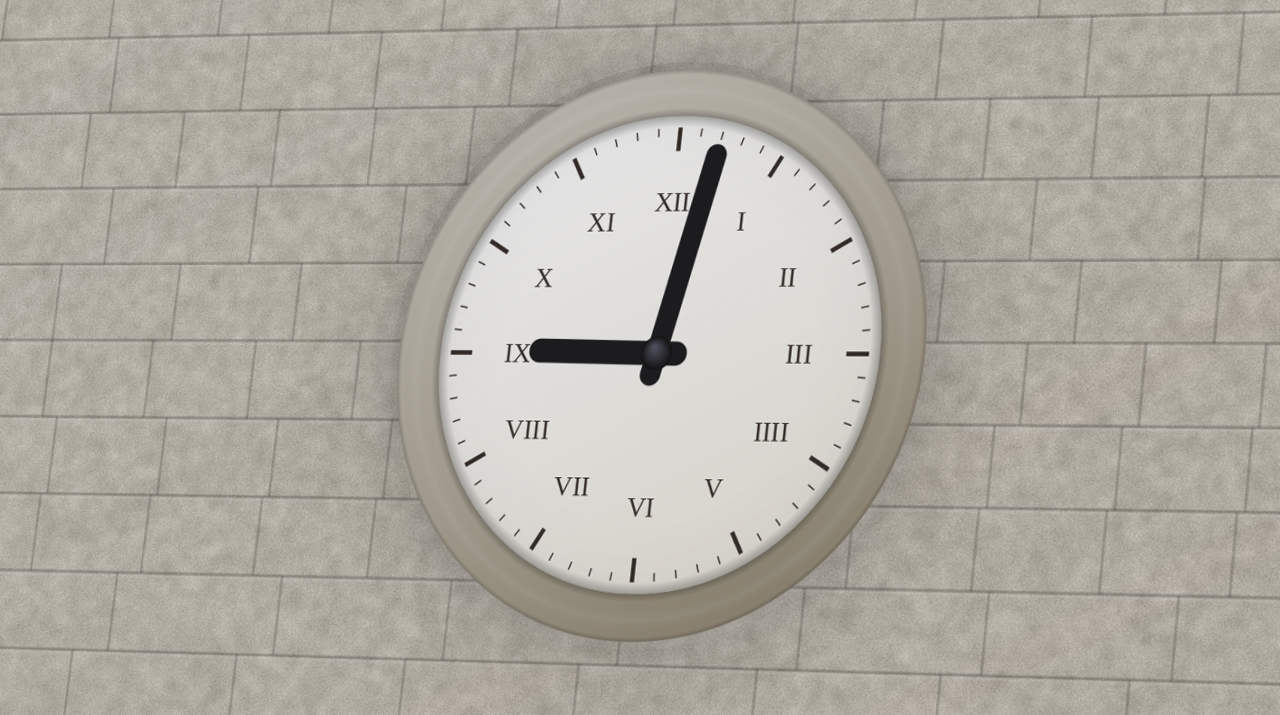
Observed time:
{"hour": 9, "minute": 2}
